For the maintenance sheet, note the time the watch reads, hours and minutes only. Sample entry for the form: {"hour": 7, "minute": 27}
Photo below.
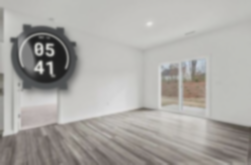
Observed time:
{"hour": 5, "minute": 41}
